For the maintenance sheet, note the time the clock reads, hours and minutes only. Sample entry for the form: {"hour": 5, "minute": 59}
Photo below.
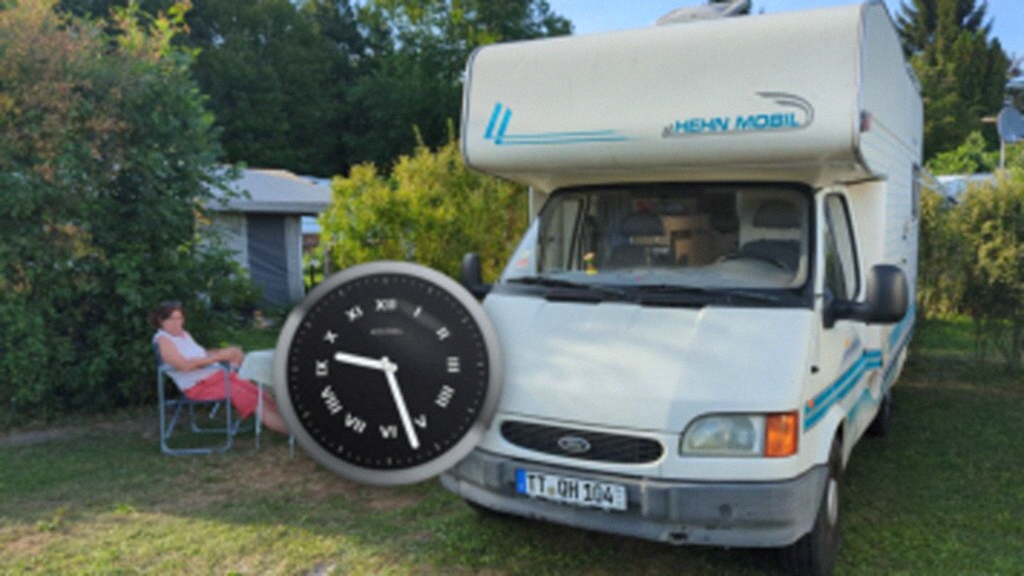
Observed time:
{"hour": 9, "minute": 27}
